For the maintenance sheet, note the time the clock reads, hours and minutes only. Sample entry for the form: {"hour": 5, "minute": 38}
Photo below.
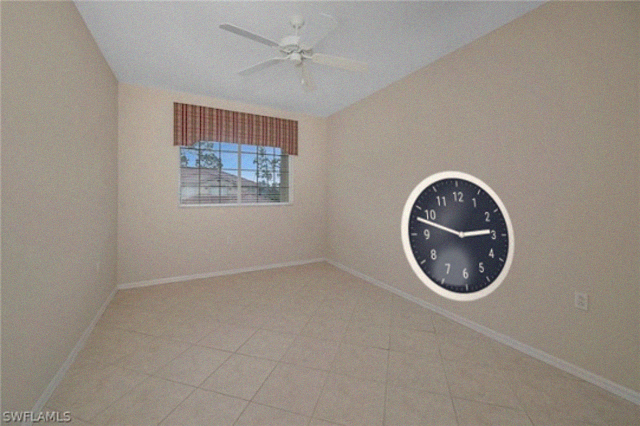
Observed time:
{"hour": 2, "minute": 48}
